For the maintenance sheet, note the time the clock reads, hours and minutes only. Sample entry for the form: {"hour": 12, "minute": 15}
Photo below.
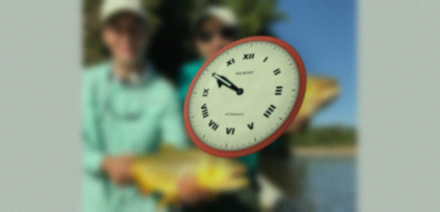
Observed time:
{"hour": 9, "minute": 50}
